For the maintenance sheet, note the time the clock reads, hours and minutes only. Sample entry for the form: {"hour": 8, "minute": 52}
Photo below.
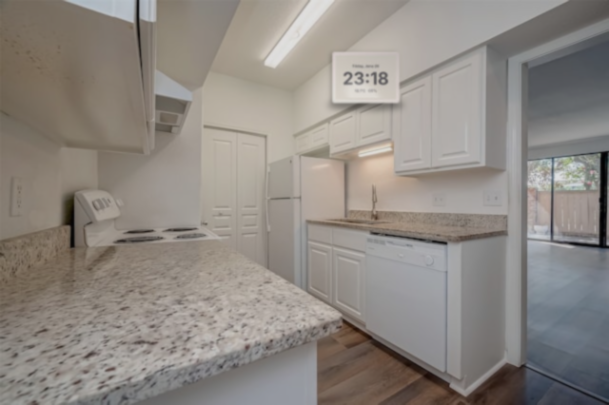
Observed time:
{"hour": 23, "minute": 18}
